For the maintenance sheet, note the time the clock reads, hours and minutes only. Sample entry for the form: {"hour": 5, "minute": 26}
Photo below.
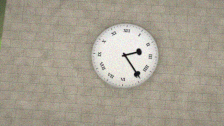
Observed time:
{"hour": 2, "minute": 24}
